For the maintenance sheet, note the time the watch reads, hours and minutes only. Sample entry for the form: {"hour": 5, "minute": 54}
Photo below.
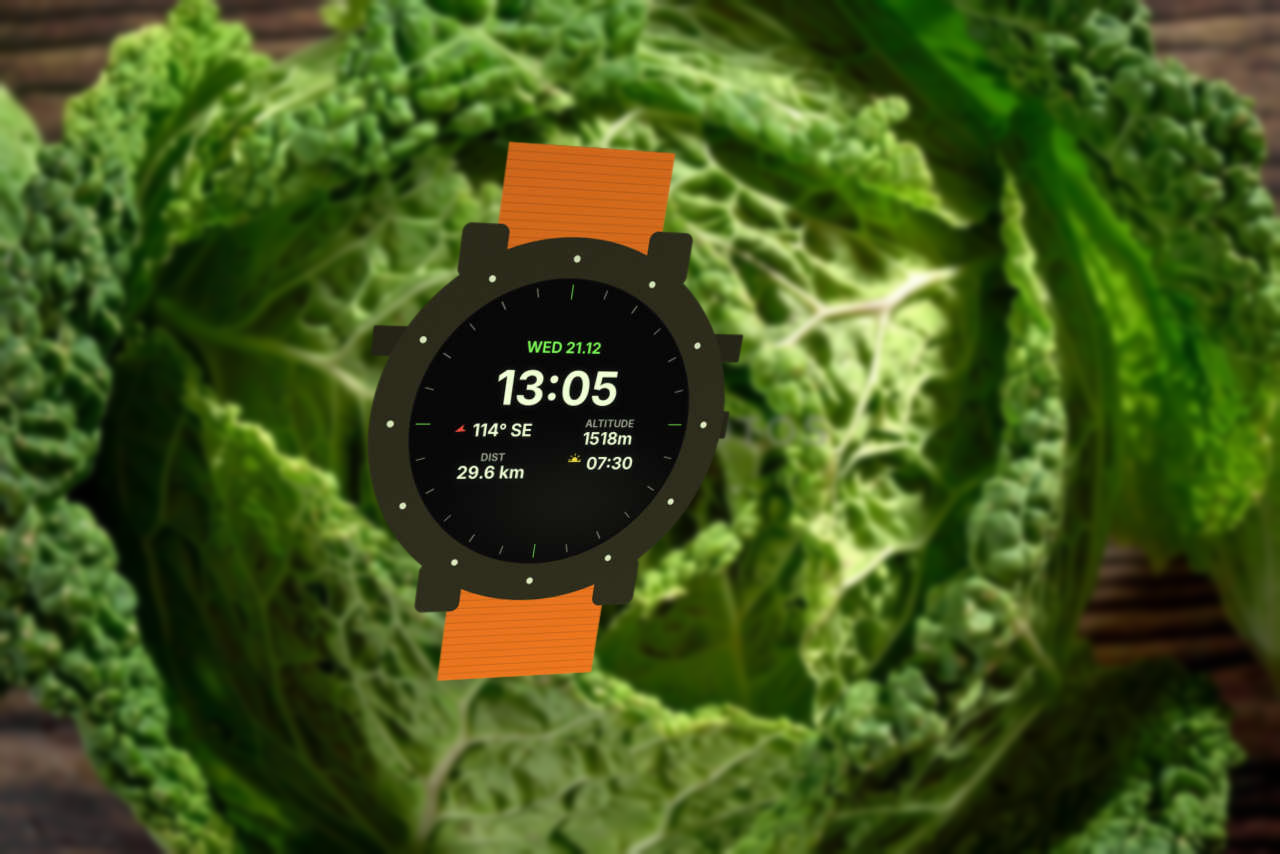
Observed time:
{"hour": 13, "minute": 5}
